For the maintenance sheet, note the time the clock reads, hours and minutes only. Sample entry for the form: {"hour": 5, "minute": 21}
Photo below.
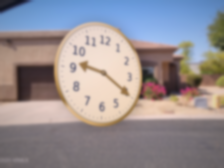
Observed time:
{"hour": 9, "minute": 20}
